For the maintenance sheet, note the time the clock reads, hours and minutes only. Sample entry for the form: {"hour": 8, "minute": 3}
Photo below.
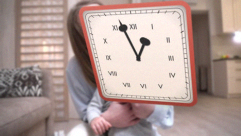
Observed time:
{"hour": 12, "minute": 57}
